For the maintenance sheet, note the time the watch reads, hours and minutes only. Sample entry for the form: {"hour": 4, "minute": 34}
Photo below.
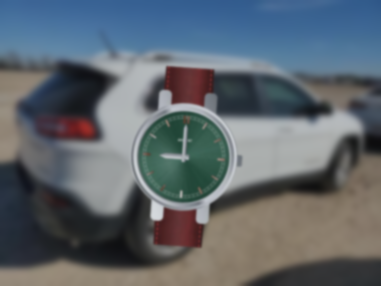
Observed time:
{"hour": 9, "minute": 0}
